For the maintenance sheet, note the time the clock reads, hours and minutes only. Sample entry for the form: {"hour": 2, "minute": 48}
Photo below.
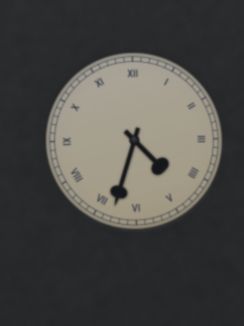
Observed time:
{"hour": 4, "minute": 33}
